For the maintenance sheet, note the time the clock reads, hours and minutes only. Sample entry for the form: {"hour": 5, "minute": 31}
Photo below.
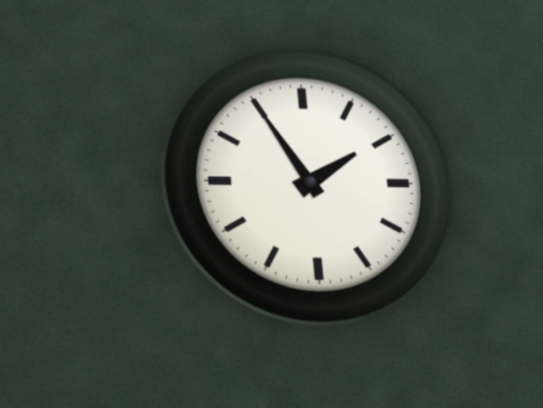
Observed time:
{"hour": 1, "minute": 55}
